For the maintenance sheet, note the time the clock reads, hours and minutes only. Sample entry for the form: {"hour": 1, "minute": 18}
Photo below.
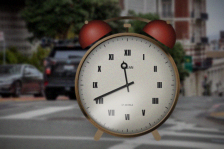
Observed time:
{"hour": 11, "minute": 41}
